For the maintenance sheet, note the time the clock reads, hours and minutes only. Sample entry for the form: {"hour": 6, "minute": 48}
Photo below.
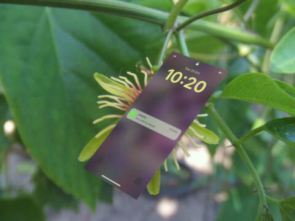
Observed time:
{"hour": 10, "minute": 20}
